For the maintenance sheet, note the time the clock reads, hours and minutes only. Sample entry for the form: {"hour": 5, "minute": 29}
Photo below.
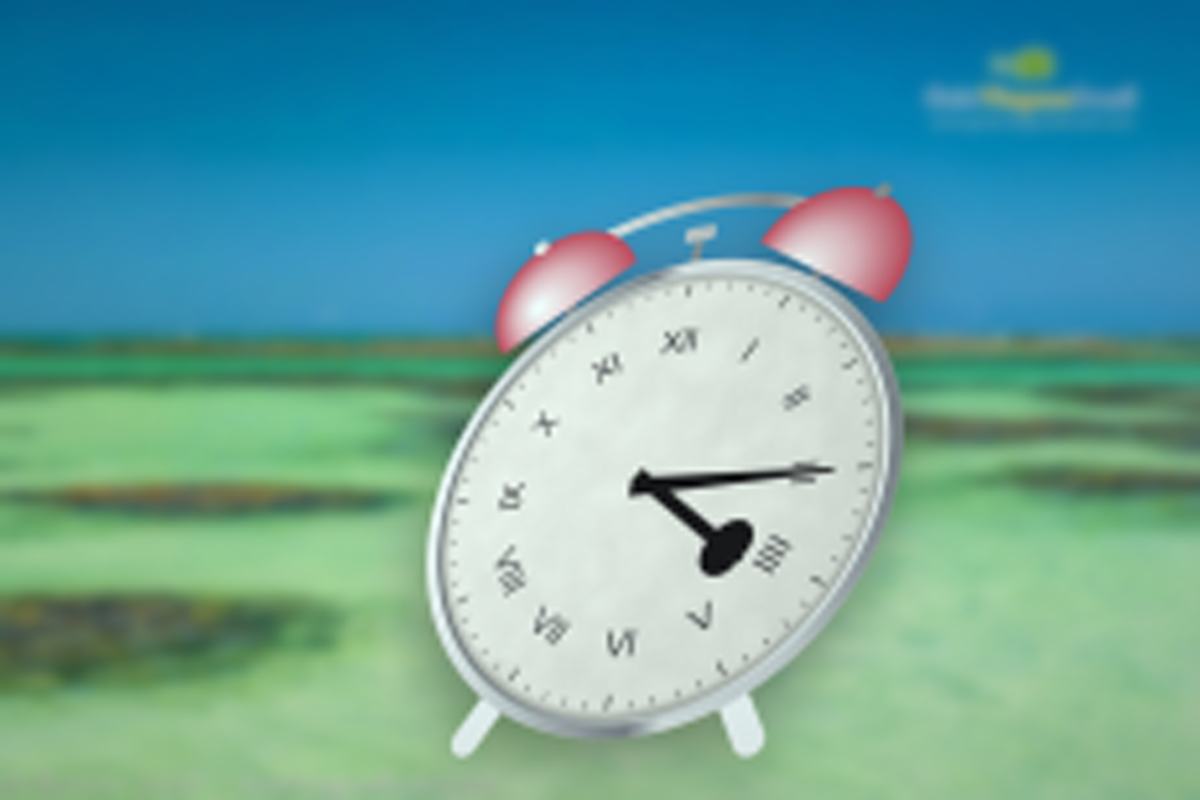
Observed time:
{"hour": 4, "minute": 15}
